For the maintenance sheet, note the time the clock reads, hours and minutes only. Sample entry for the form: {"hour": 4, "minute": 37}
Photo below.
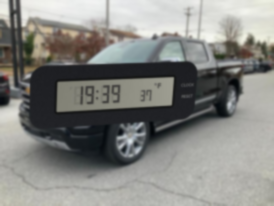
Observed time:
{"hour": 19, "minute": 39}
